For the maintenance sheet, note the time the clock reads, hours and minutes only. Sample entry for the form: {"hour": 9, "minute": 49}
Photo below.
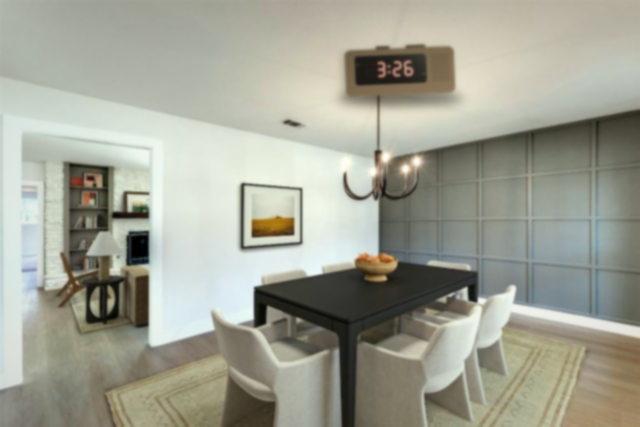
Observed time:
{"hour": 3, "minute": 26}
